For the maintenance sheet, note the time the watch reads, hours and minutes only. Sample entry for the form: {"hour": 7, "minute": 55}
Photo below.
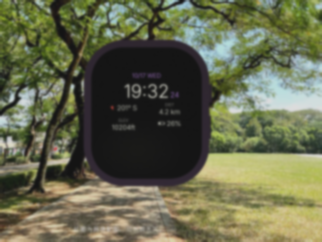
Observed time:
{"hour": 19, "minute": 32}
